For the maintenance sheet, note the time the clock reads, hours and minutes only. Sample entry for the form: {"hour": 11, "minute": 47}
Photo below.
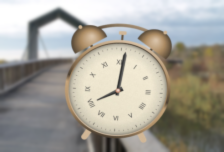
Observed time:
{"hour": 8, "minute": 1}
